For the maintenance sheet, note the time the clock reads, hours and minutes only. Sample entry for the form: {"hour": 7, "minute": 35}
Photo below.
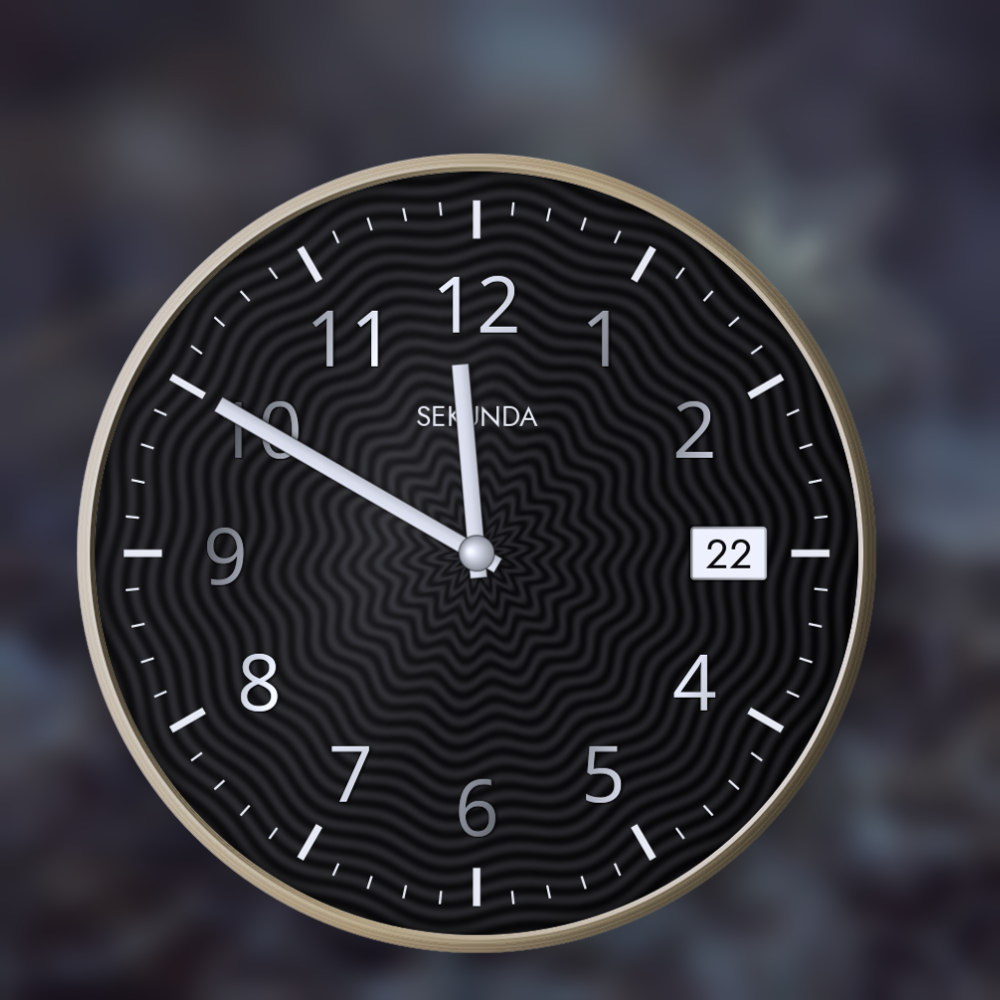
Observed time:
{"hour": 11, "minute": 50}
